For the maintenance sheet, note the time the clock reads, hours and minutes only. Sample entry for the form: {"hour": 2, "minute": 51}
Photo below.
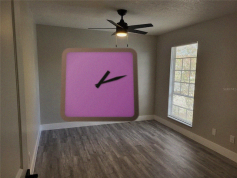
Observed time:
{"hour": 1, "minute": 12}
